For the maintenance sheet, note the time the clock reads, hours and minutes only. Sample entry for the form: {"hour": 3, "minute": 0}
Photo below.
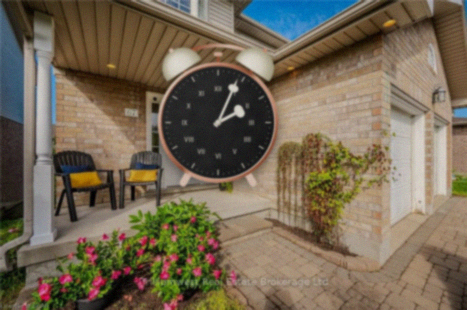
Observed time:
{"hour": 2, "minute": 4}
